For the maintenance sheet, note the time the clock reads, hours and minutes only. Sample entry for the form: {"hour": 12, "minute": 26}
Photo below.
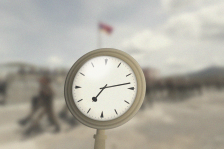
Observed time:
{"hour": 7, "minute": 13}
